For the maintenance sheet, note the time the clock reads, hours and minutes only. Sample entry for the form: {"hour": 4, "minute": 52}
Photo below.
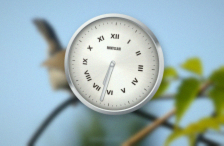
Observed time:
{"hour": 6, "minute": 32}
